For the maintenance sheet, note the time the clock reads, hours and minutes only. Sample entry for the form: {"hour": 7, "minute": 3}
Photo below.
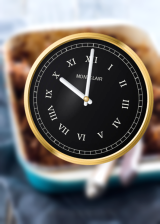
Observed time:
{"hour": 10, "minute": 0}
